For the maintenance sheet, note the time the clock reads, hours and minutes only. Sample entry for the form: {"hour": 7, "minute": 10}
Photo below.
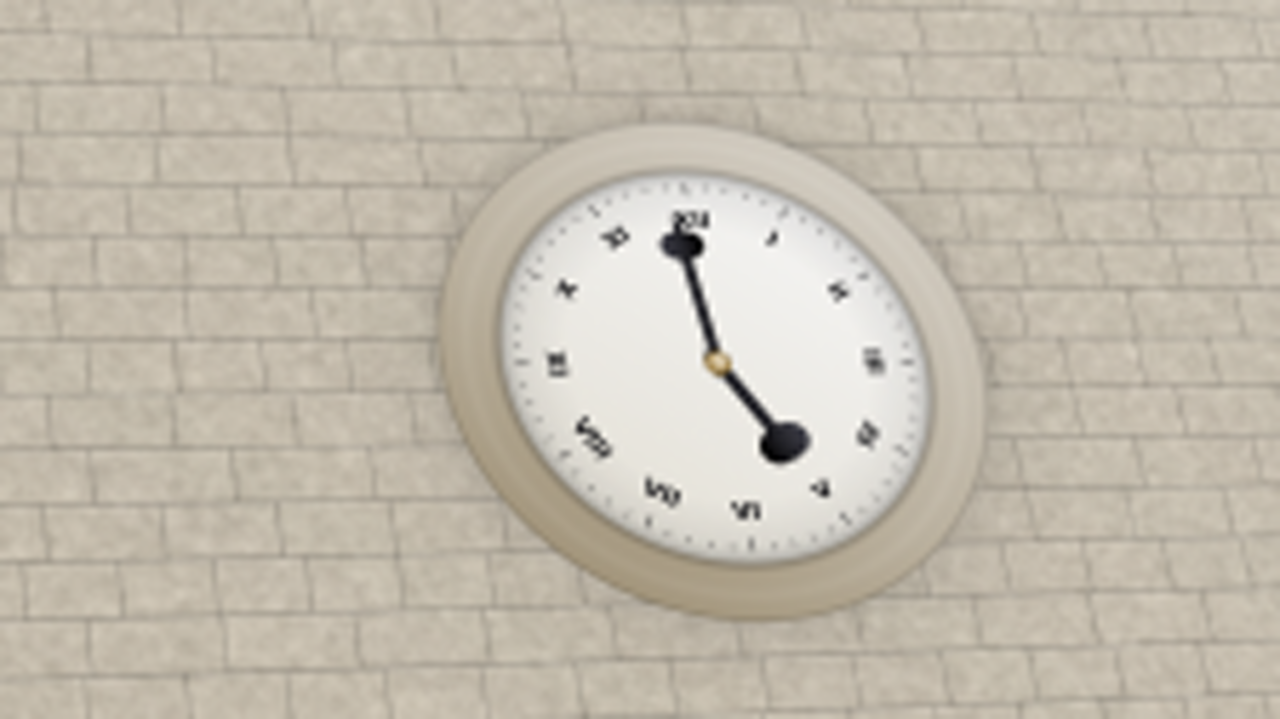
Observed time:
{"hour": 4, "minute": 59}
